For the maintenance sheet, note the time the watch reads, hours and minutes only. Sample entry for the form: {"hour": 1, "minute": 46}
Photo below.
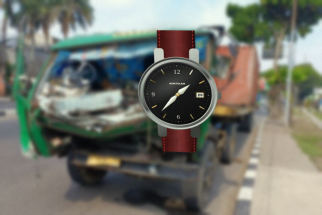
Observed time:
{"hour": 1, "minute": 37}
